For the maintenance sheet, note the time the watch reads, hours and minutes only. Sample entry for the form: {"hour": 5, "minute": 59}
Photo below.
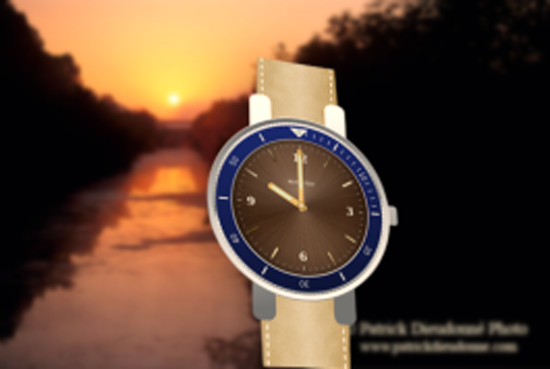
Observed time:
{"hour": 10, "minute": 0}
